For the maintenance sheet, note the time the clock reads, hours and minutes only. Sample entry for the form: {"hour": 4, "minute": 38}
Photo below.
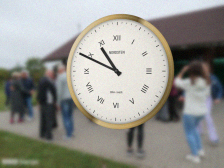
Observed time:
{"hour": 10, "minute": 49}
